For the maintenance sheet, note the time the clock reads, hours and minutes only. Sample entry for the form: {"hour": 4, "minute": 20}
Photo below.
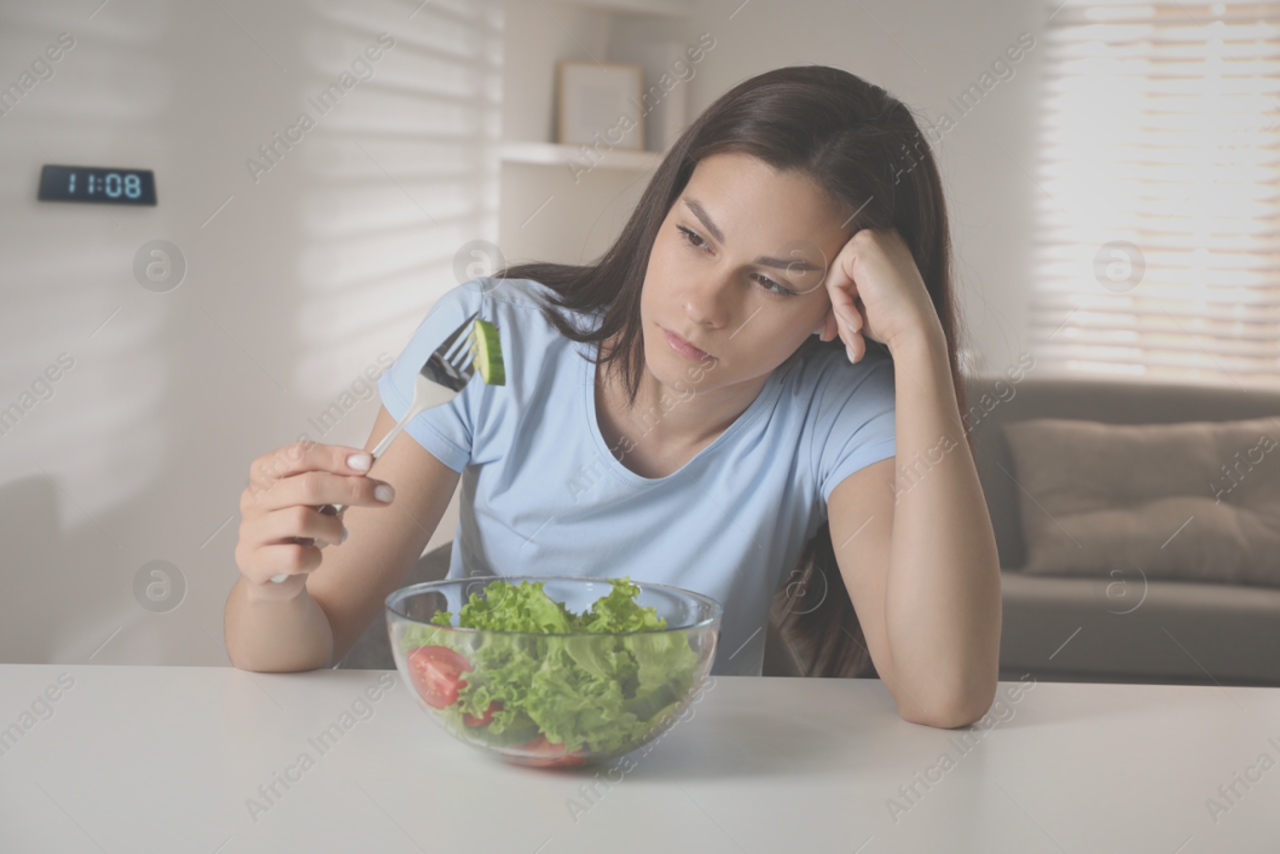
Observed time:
{"hour": 11, "minute": 8}
